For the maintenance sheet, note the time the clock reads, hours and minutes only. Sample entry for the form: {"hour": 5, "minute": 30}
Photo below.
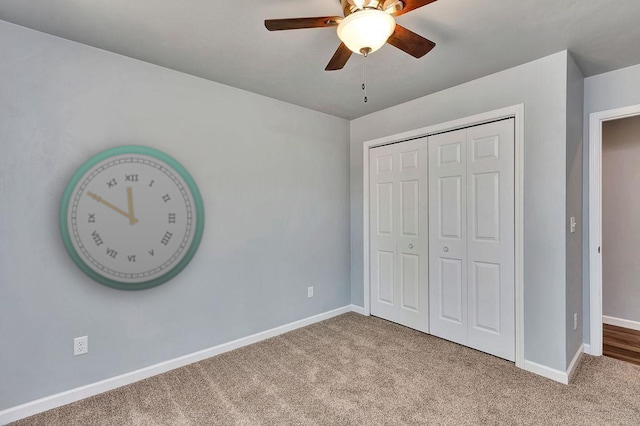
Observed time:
{"hour": 11, "minute": 50}
